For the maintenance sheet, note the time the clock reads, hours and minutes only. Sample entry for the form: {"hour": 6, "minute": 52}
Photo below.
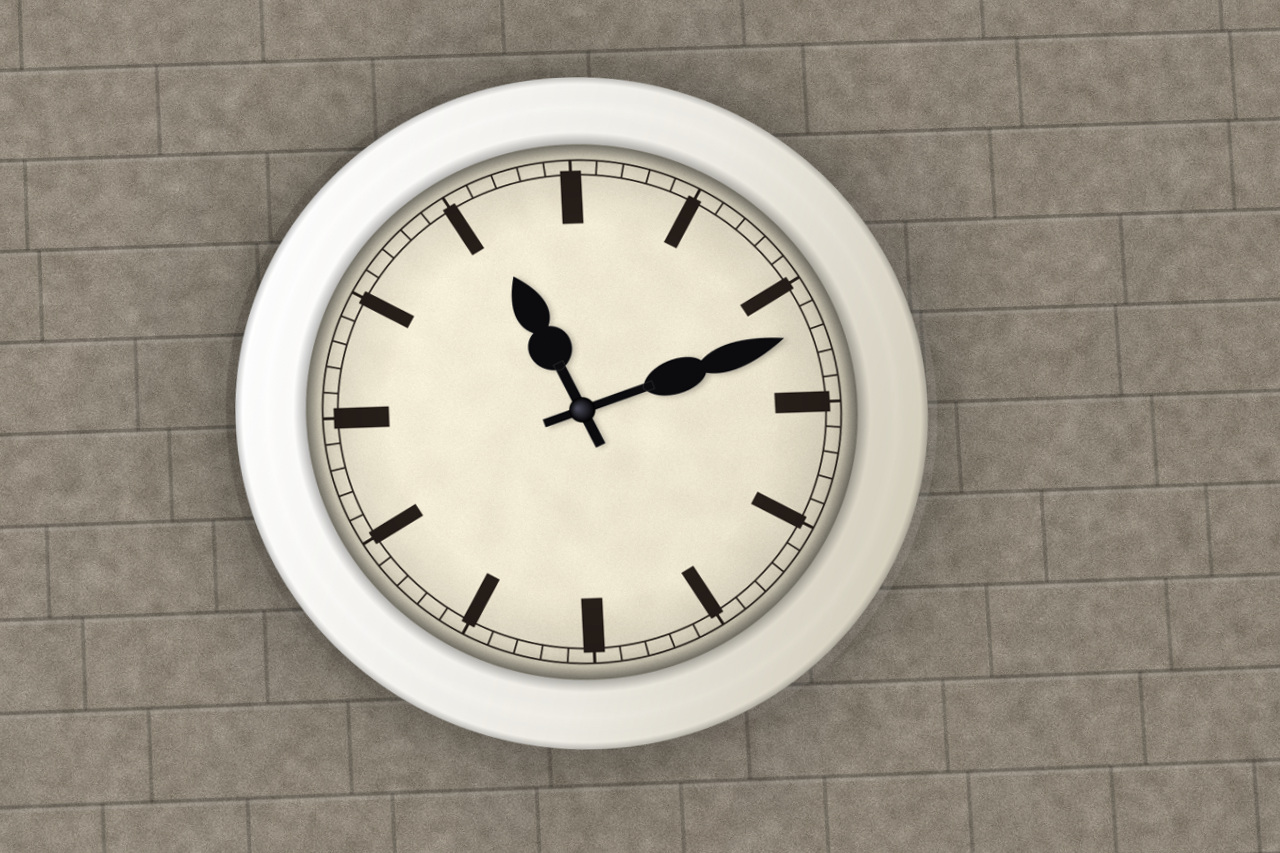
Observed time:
{"hour": 11, "minute": 12}
